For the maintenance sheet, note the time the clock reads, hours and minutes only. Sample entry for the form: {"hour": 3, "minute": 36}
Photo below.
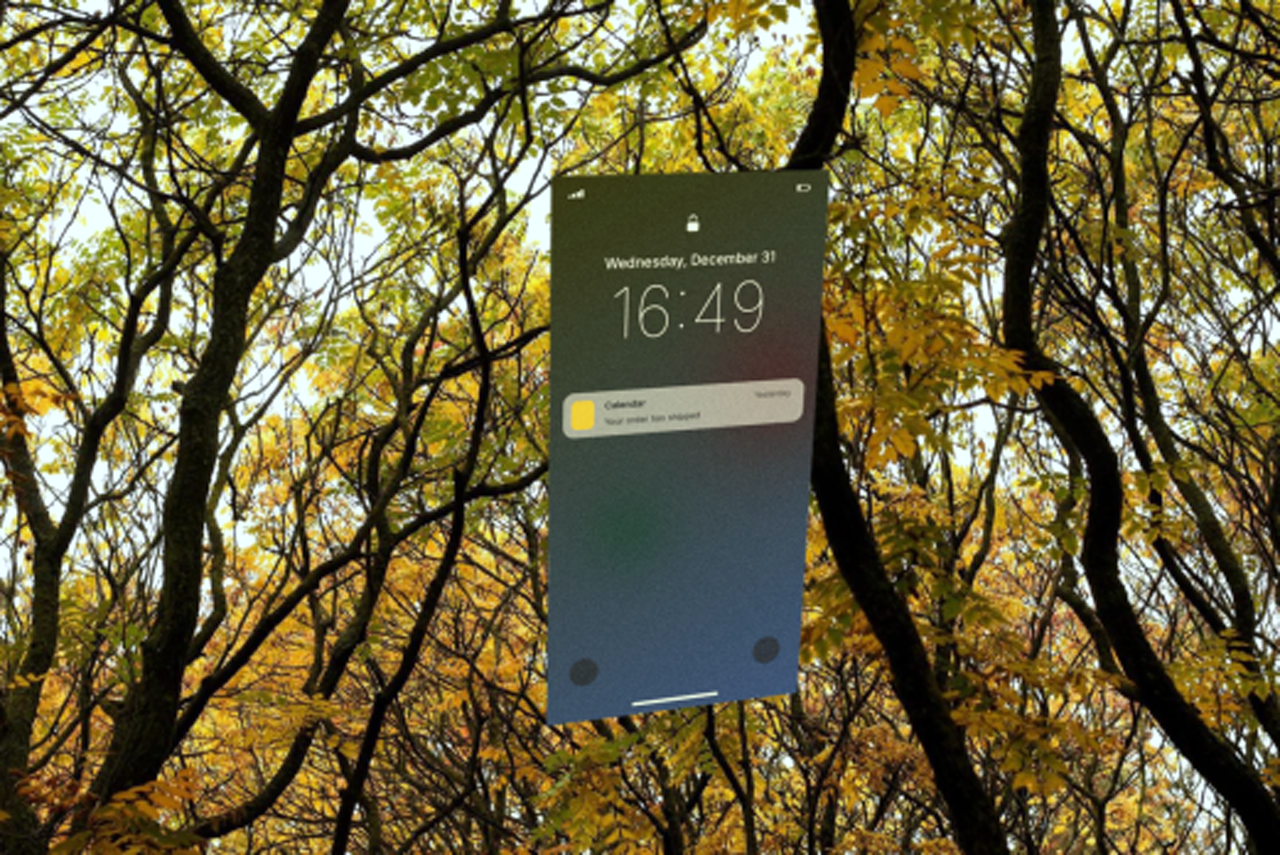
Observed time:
{"hour": 16, "minute": 49}
